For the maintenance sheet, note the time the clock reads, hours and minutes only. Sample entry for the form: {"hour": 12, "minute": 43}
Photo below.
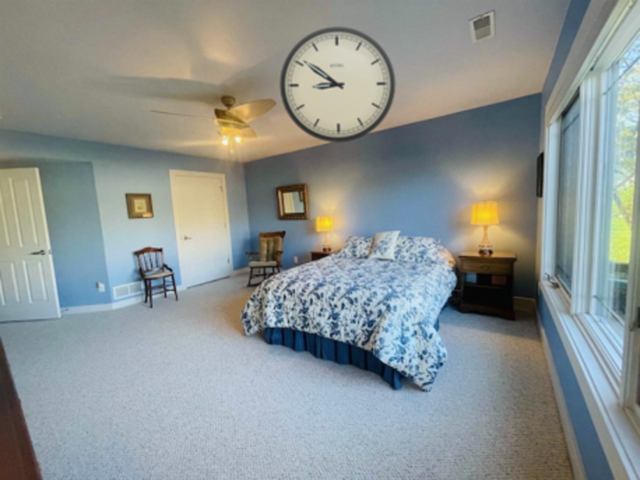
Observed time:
{"hour": 8, "minute": 51}
